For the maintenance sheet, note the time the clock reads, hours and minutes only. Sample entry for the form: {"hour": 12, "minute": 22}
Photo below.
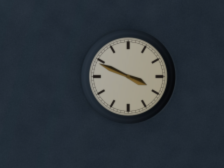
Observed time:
{"hour": 3, "minute": 49}
